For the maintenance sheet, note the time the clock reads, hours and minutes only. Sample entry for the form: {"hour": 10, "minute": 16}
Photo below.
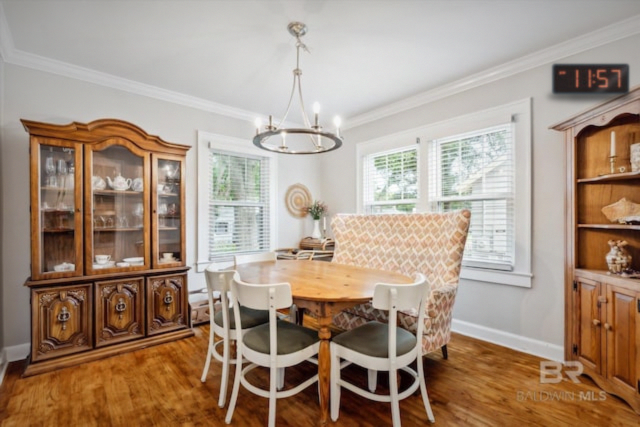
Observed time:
{"hour": 11, "minute": 57}
